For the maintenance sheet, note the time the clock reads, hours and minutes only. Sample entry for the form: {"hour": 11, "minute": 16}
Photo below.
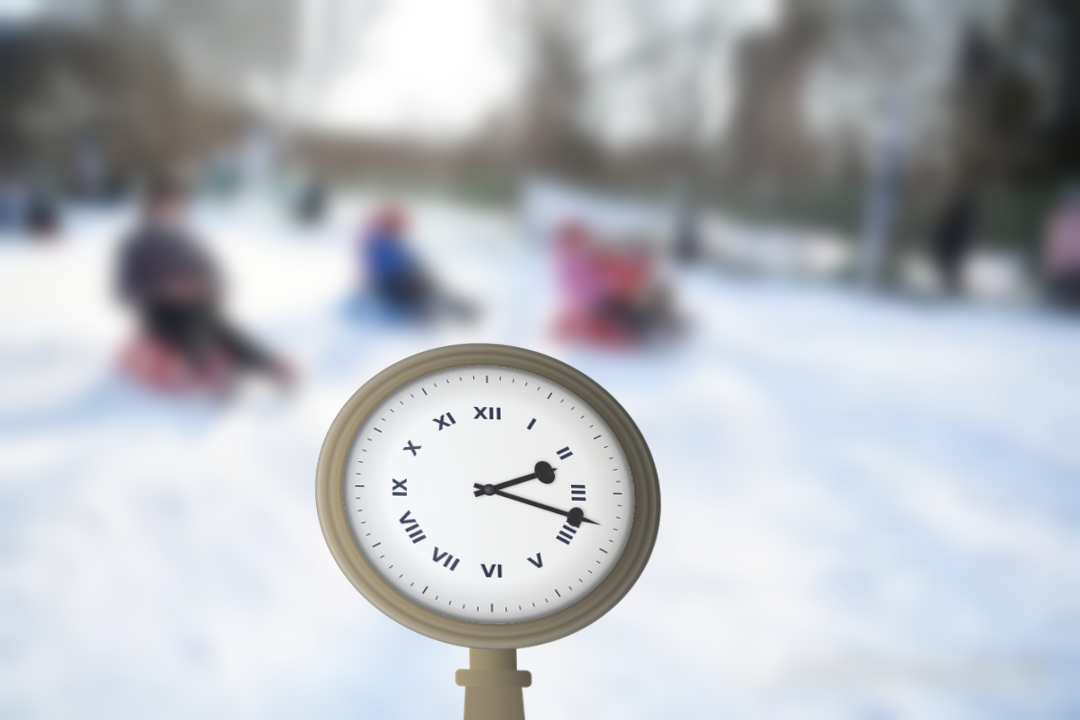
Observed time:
{"hour": 2, "minute": 18}
